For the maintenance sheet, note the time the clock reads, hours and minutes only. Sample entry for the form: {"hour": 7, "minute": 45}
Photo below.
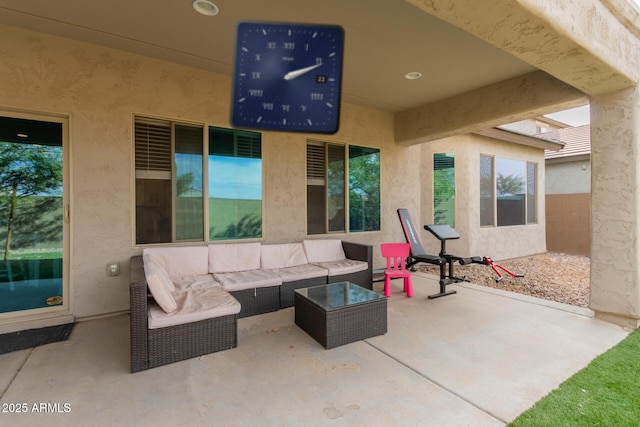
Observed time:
{"hour": 2, "minute": 11}
